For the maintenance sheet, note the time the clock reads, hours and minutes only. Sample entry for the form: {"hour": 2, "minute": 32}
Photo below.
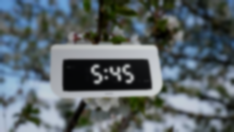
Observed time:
{"hour": 5, "minute": 45}
